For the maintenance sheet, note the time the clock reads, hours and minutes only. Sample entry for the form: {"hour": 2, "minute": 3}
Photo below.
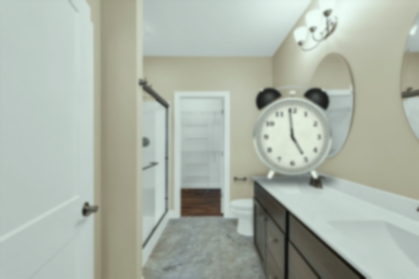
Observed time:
{"hour": 4, "minute": 59}
